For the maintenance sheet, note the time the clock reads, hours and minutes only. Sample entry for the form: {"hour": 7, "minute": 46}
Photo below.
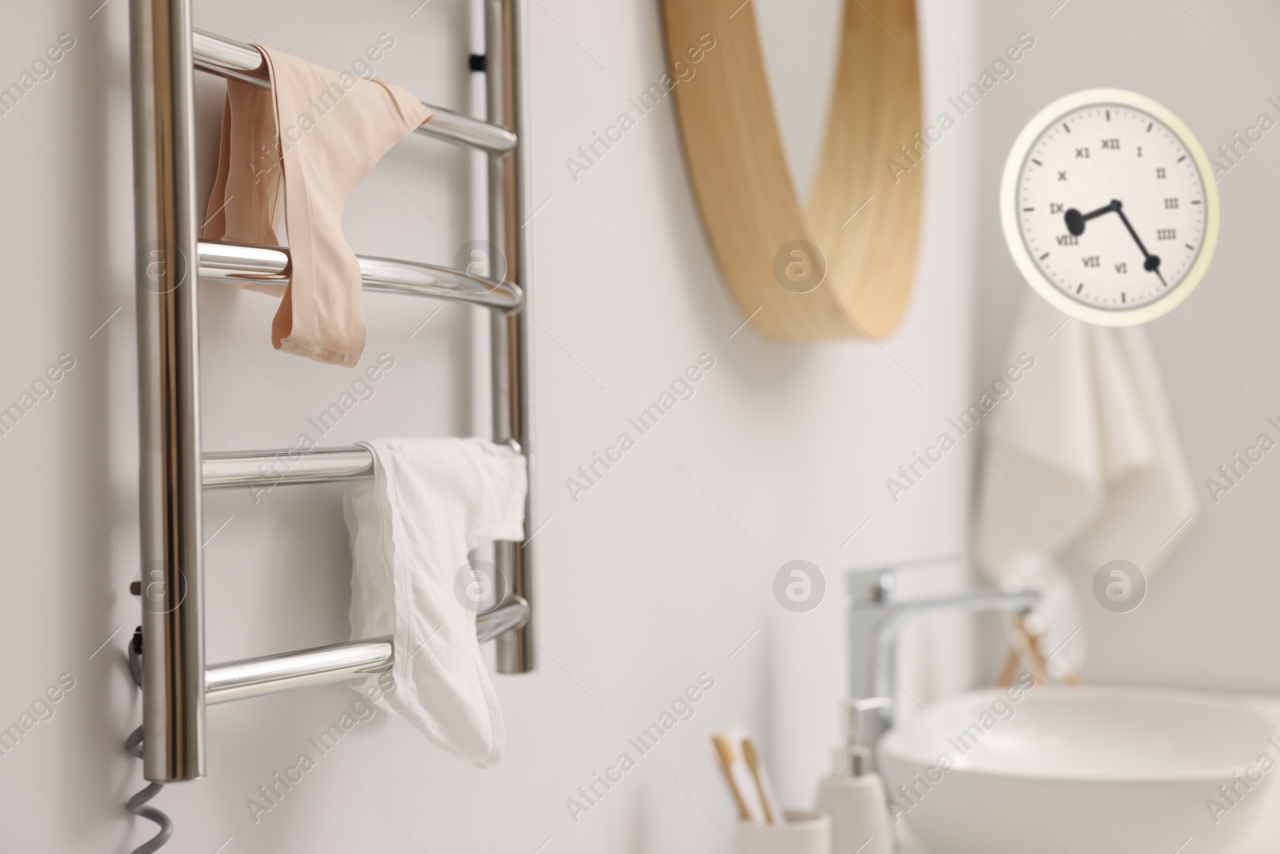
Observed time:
{"hour": 8, "minute": 25}
